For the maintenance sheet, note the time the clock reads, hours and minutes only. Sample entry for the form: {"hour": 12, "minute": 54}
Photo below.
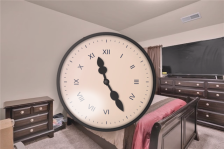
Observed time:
{"hour": 11, "minute": 25}
